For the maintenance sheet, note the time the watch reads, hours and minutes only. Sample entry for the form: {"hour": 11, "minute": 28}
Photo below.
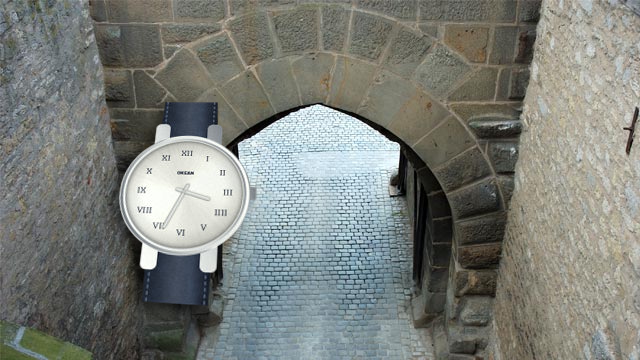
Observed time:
{"hour": 3, "minute": 34}
